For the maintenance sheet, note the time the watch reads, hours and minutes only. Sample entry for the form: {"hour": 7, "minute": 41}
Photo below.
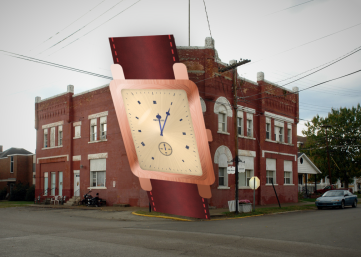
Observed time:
{"hour": 12, "minute": 5}
